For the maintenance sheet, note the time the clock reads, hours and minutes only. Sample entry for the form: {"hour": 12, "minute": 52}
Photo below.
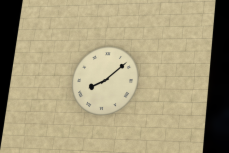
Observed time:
{"hour": 8, "minute": 8}
